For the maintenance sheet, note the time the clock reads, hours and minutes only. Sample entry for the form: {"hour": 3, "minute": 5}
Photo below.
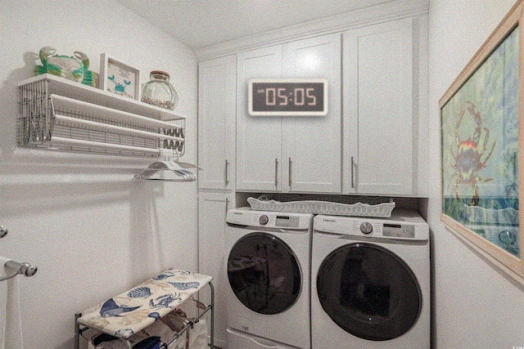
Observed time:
{"hour": 5, "minute": 5}
